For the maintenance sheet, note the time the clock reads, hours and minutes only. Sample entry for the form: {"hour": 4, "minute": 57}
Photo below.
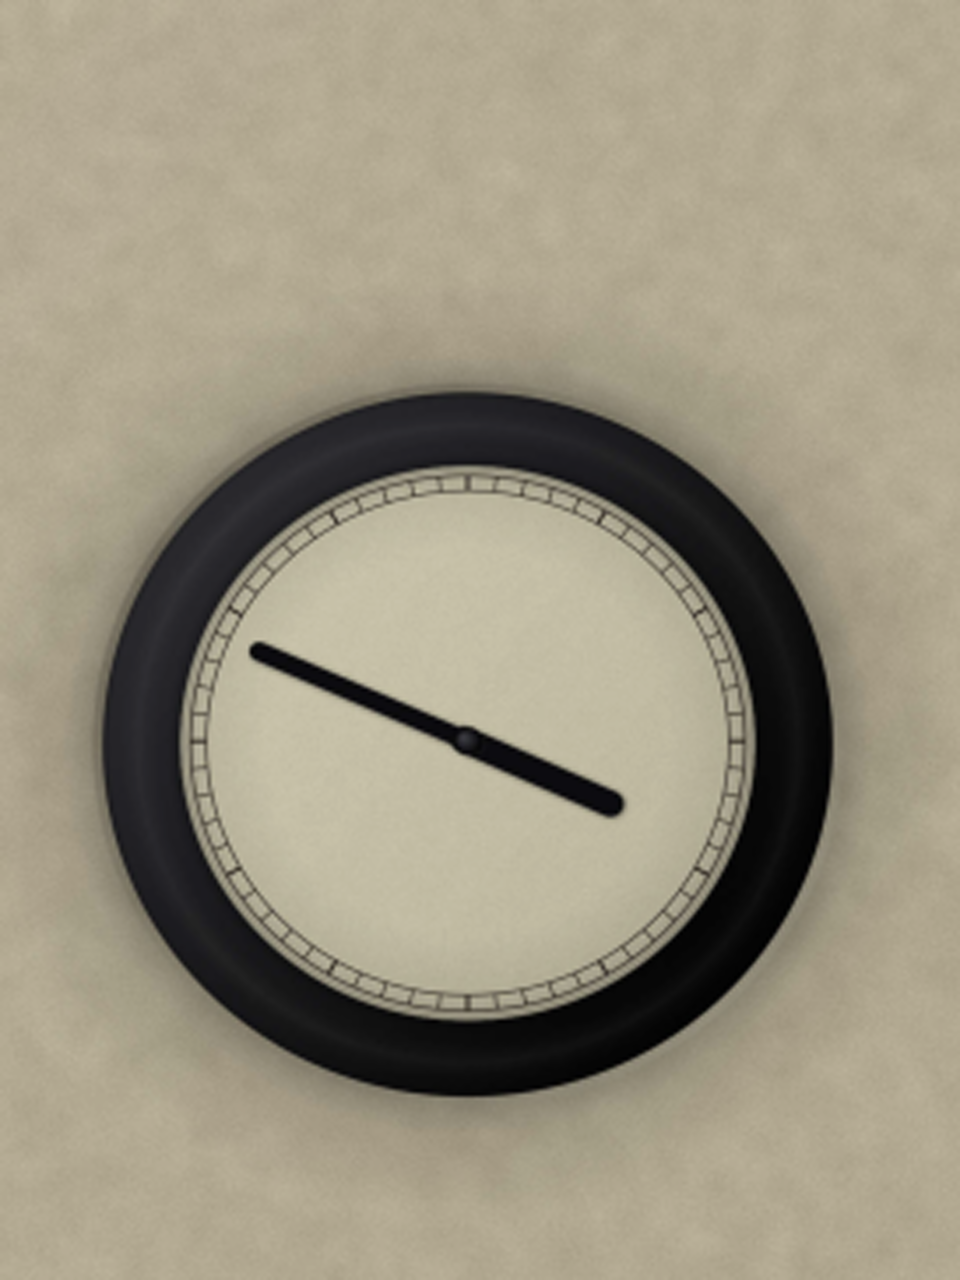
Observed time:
{"hour": 3, "minute": 49}
